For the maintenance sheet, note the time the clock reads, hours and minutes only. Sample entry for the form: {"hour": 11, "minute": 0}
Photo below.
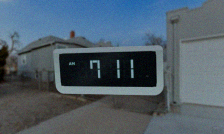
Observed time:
{"hour": 7, "minute": 11}
